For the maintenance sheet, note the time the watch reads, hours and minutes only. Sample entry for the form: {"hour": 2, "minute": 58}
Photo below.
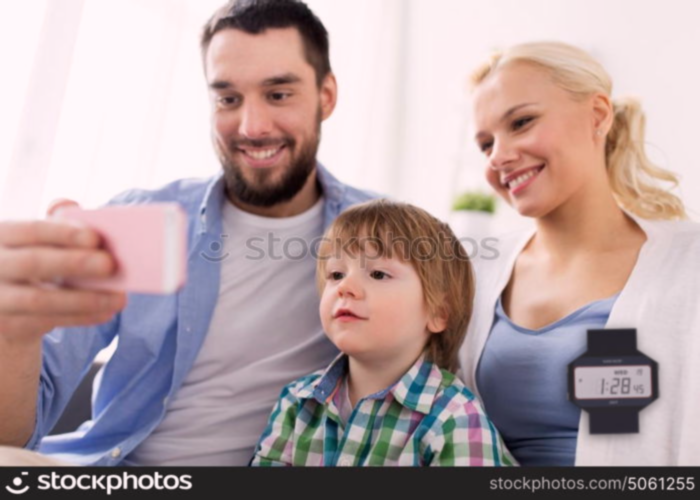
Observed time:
{"hour": 1, "minute": 28}
